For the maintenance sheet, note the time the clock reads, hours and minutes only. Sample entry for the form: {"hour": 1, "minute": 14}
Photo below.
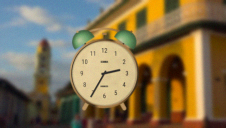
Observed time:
{"hour": 2, "minute": 35}
